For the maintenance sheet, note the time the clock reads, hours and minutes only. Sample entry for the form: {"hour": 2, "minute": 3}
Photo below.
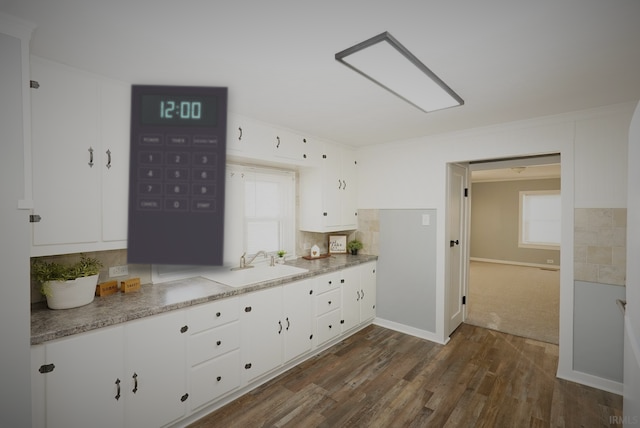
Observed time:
{"hour": 12, "minute": 0}
